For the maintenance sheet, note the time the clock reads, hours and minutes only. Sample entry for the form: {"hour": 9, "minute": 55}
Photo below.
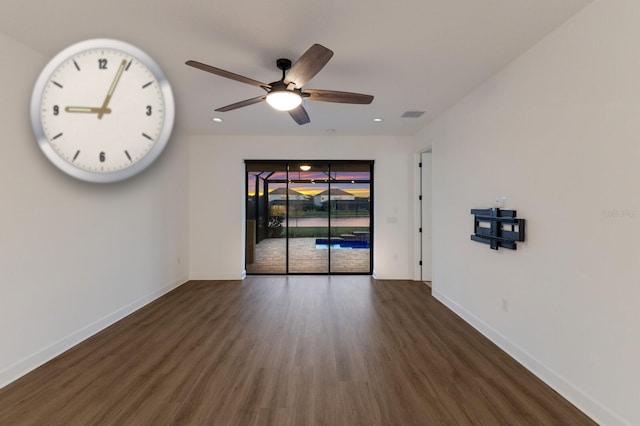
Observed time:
{"hour": 9, "minute": 4}
